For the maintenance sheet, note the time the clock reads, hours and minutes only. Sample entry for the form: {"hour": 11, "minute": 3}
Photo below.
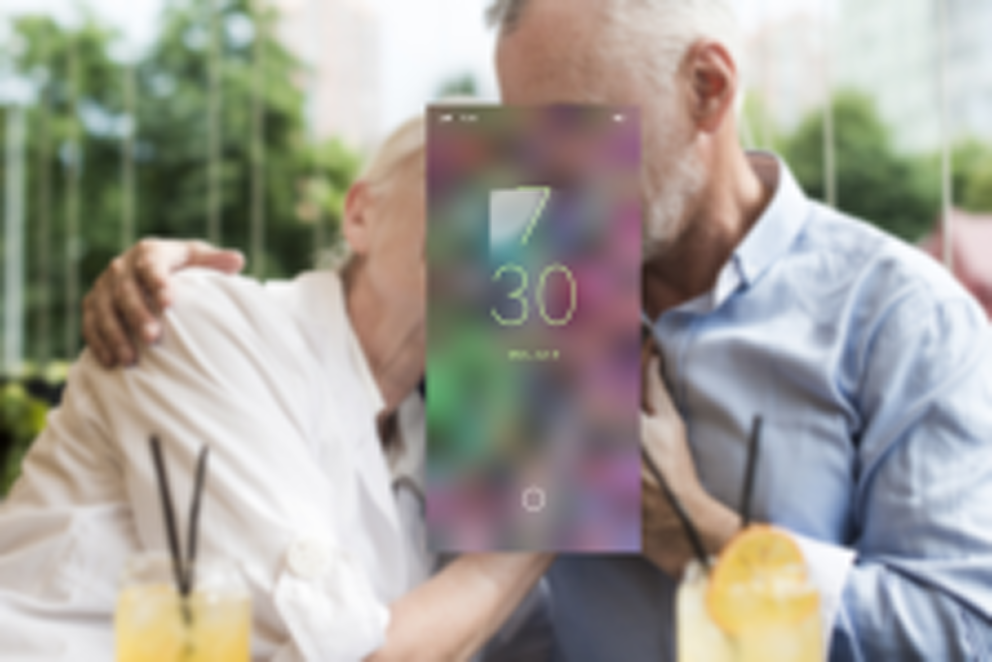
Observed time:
{"hour": 7, "minute": 30}
